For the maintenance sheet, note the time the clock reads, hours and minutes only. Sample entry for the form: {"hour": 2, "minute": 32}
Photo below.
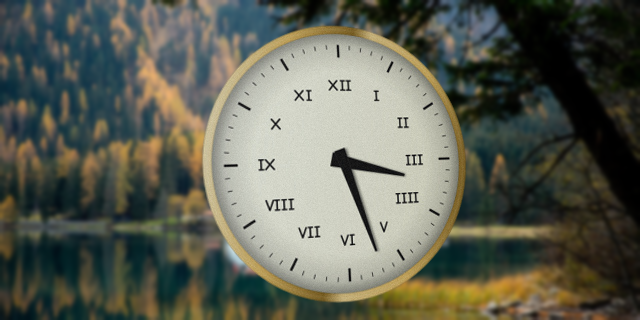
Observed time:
{"hour": 3, "minute": 27}
